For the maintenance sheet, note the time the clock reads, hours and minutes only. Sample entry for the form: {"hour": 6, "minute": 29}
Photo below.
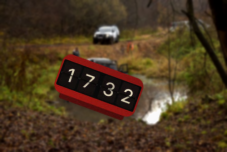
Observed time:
{"hour": 17, "minute": 32}
